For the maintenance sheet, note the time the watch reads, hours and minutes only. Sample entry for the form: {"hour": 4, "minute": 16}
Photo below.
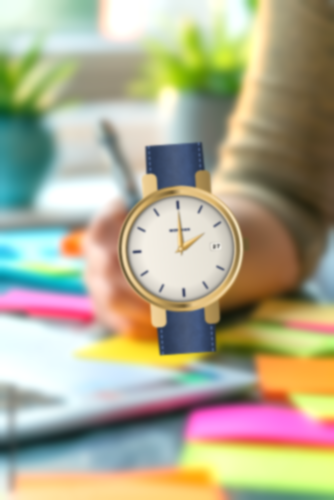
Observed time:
{"hour": 2, "minute": 0}
